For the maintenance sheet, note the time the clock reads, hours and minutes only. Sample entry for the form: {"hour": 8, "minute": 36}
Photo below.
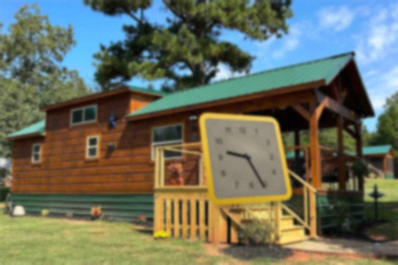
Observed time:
{"hour": 9, "minute": 26}
